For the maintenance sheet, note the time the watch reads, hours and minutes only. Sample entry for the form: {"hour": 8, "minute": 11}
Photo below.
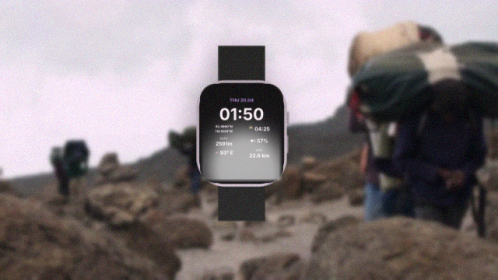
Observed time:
{"hour": 1, "minute": 50}
